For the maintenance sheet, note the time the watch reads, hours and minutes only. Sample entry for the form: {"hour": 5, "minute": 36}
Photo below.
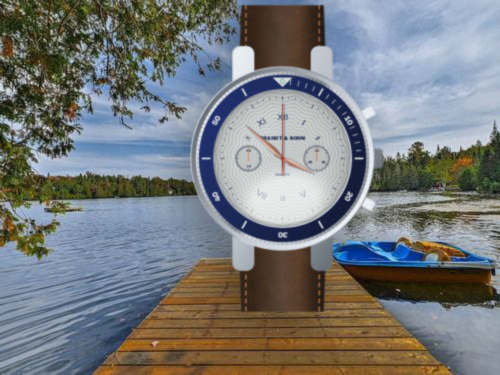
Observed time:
{"hour": 3, "minute": 52}
